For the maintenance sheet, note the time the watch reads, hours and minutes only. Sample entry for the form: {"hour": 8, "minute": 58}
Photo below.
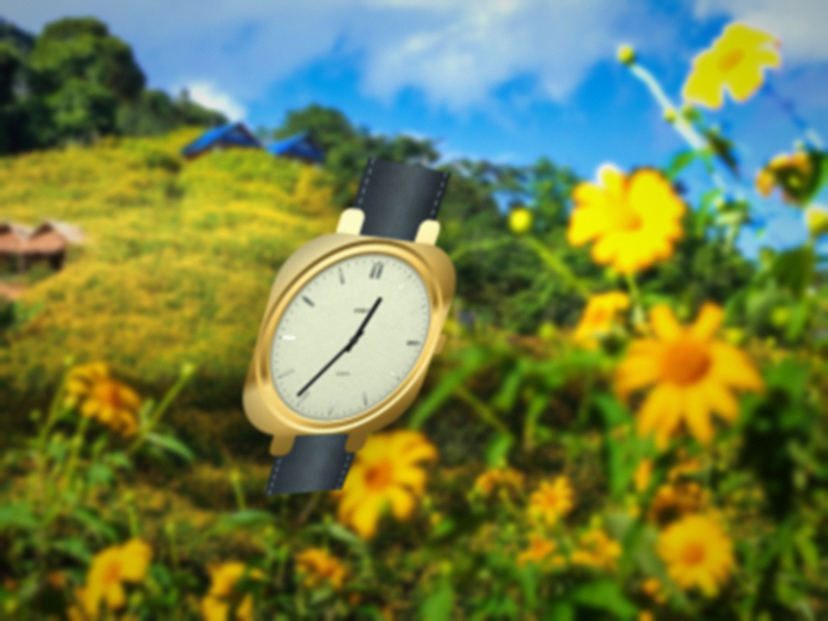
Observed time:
{"hour": 12, "minute": 36}
